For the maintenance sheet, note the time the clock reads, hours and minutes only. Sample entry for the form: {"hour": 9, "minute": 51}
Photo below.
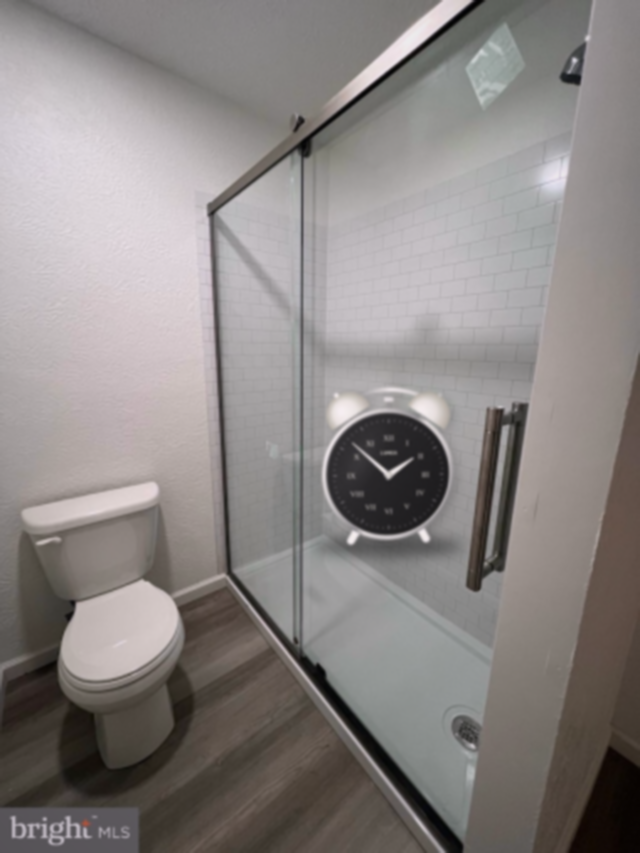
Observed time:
{"hour": 1, "minute": 52}
